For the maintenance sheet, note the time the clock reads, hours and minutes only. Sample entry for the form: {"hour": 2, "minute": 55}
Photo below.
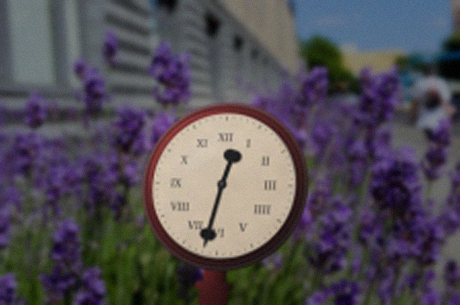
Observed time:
{"hour": 12, "minute": 32}
